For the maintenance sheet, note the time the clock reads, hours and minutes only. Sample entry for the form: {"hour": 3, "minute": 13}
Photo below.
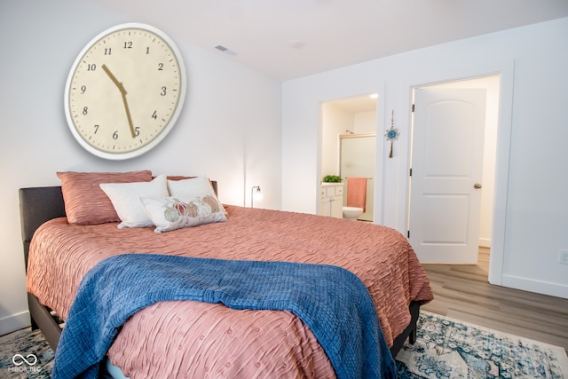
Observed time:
{"hour": 10, "minute": 26}
